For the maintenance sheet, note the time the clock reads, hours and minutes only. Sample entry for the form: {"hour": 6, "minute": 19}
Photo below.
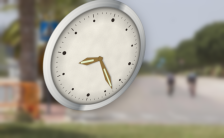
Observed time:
{"hour": 8, "minute": 23}
